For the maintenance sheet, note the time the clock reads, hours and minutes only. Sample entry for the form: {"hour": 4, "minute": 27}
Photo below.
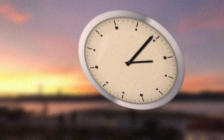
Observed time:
{"hour": 3, "minute": 9}
